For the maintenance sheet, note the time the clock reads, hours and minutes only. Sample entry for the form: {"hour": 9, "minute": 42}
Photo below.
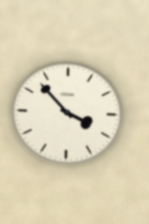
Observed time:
{"hour": 3, "minute": 53}
